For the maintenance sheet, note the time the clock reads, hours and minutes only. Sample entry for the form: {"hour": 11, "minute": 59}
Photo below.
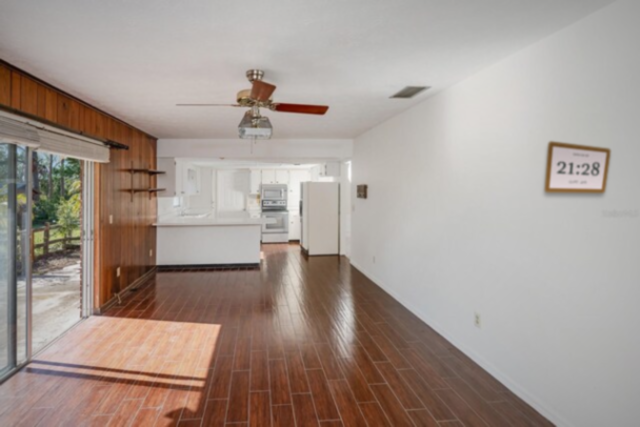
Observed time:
{"hour": 21, "minute": 28}
